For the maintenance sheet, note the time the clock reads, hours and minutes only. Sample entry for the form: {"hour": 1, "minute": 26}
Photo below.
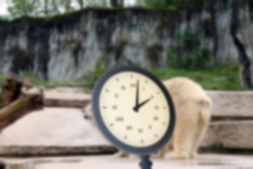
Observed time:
{"hour": 2, "minute": 2}
